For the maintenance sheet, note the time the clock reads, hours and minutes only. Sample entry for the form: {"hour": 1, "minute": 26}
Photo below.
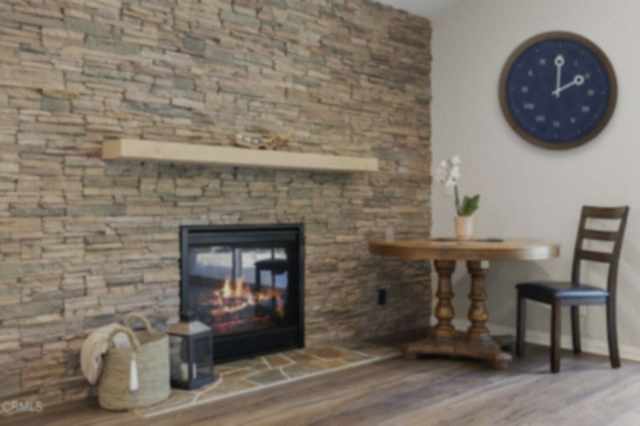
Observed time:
{"hour": 2, "minute": 0}
